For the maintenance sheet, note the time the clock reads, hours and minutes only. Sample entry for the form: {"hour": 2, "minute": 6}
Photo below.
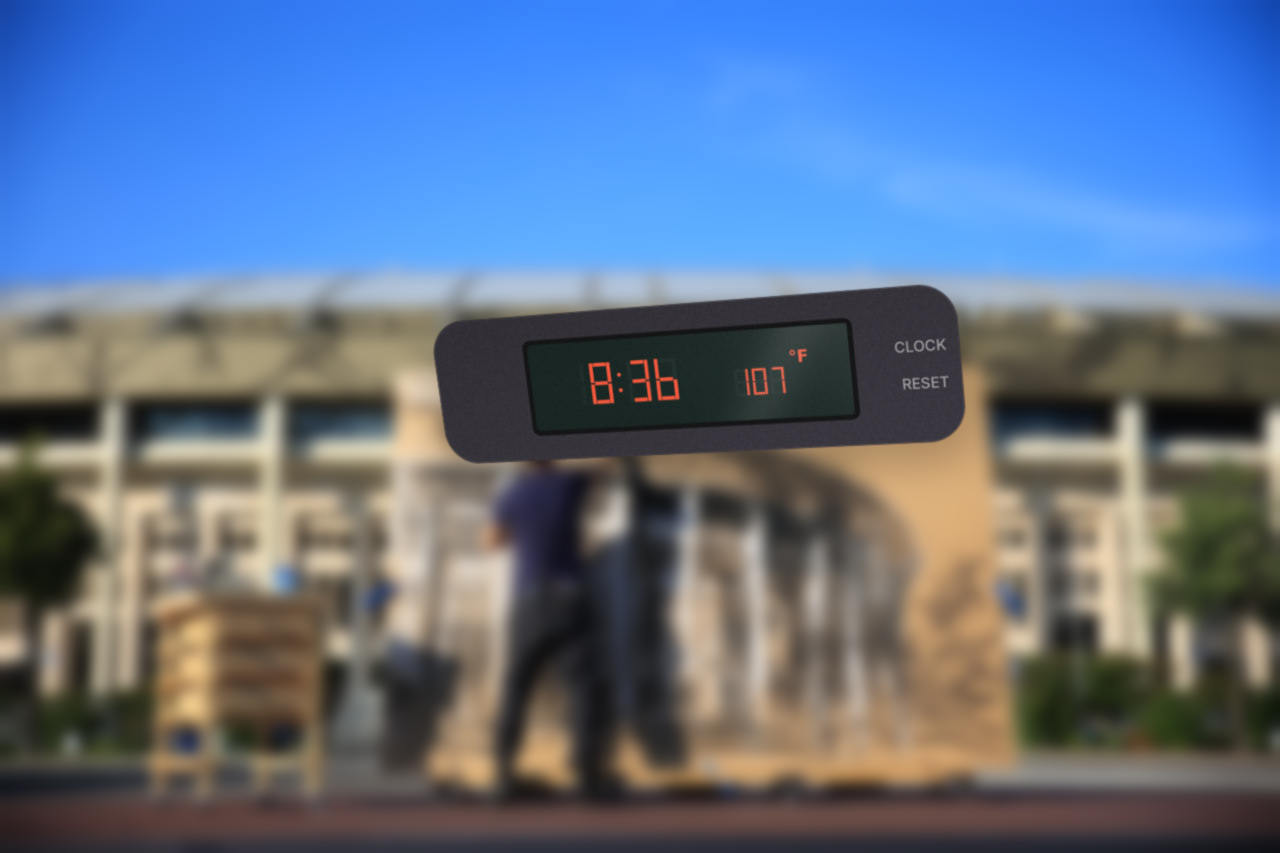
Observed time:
{"hour": 8, "minute": 36}
